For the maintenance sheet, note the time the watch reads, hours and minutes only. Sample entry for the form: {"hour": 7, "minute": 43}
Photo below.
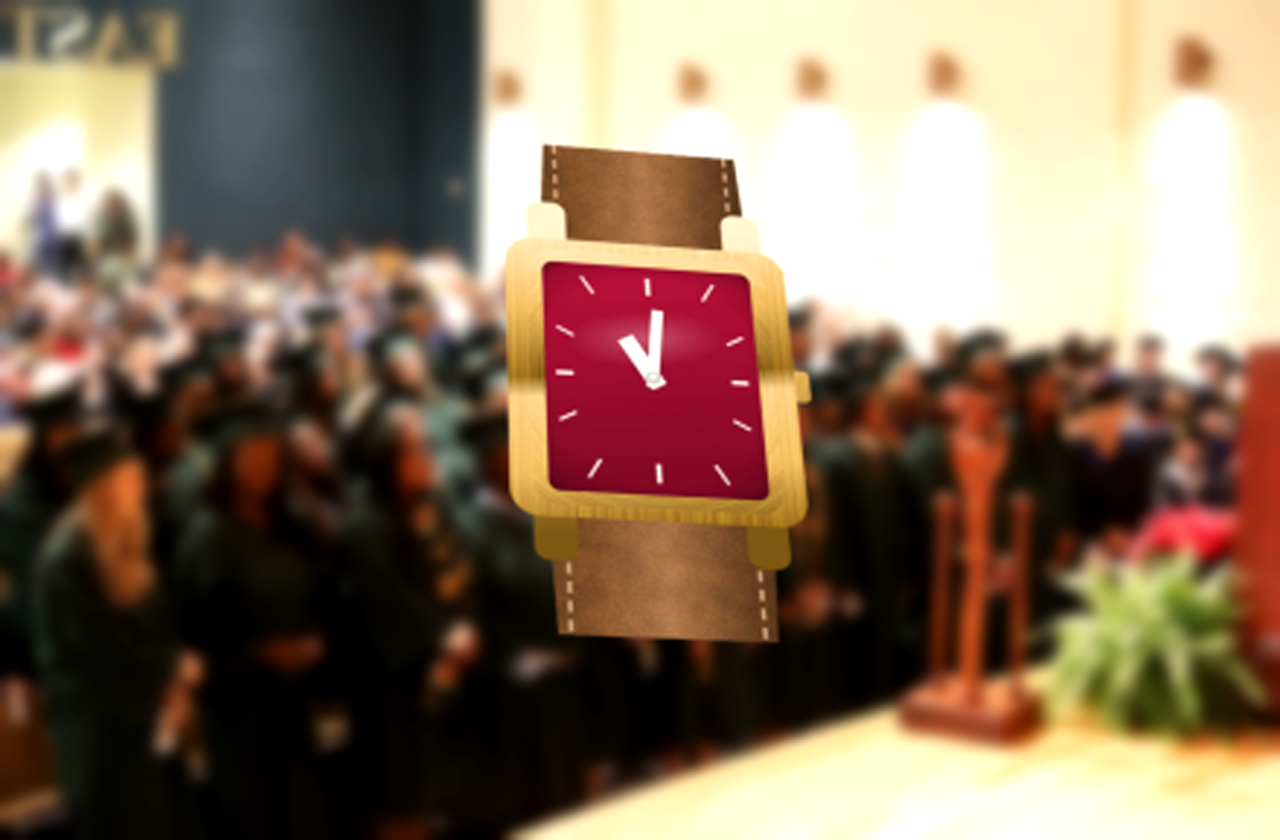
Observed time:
{"hour": 11, "minute": 1}
